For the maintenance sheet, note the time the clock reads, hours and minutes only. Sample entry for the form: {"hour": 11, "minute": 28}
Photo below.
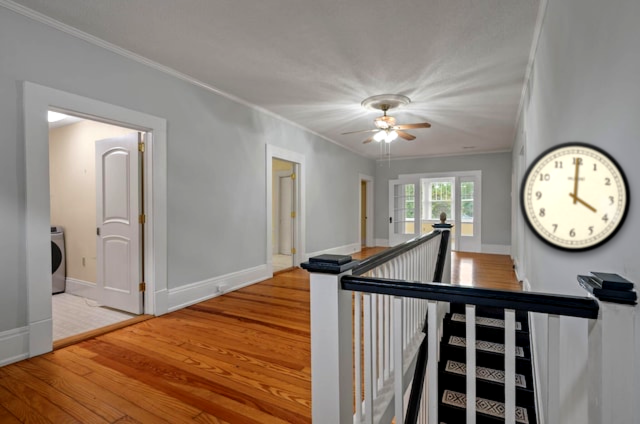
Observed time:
{"hour": 4, "minute": 0}
